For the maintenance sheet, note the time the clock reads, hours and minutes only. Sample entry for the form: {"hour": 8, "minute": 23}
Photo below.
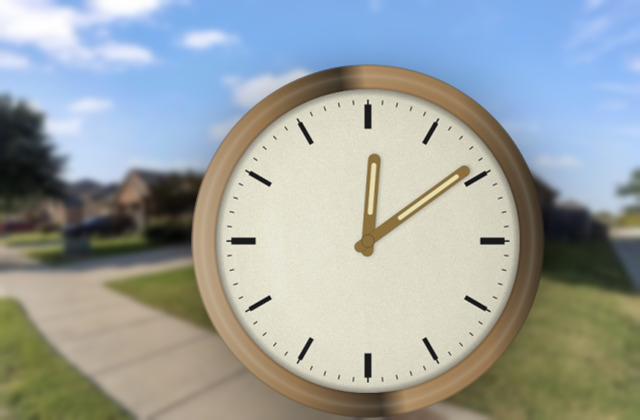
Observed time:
{"hour": 12, "minute": 9}
